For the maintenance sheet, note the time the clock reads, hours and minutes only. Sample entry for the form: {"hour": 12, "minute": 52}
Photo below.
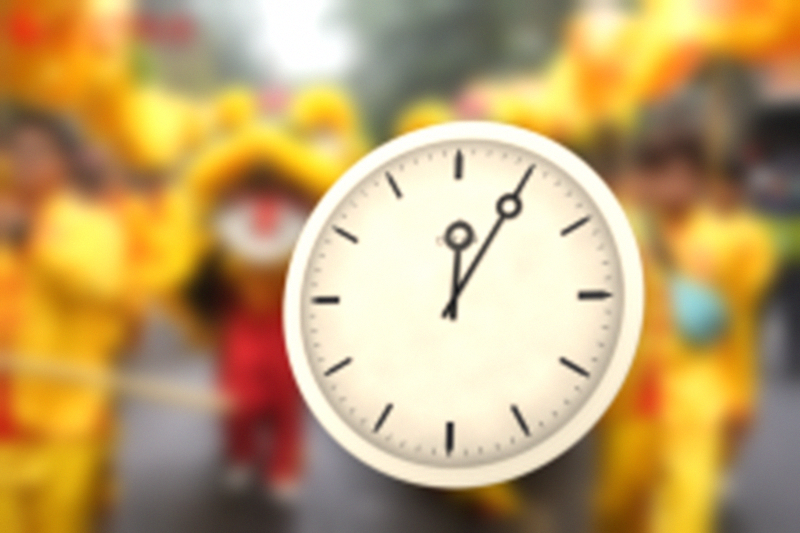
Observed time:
{"hour": 12, "minute": 5}
